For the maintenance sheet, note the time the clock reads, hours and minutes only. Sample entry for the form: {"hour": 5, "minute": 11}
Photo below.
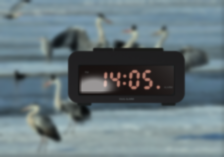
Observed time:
{"hour": 14, "minute": 5}
